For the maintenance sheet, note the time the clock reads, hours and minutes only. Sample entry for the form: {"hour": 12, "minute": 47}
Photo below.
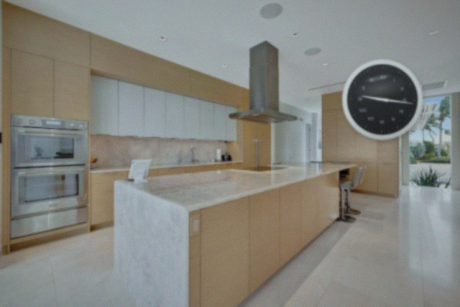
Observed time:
{"hour": 9, "minute": 16}
